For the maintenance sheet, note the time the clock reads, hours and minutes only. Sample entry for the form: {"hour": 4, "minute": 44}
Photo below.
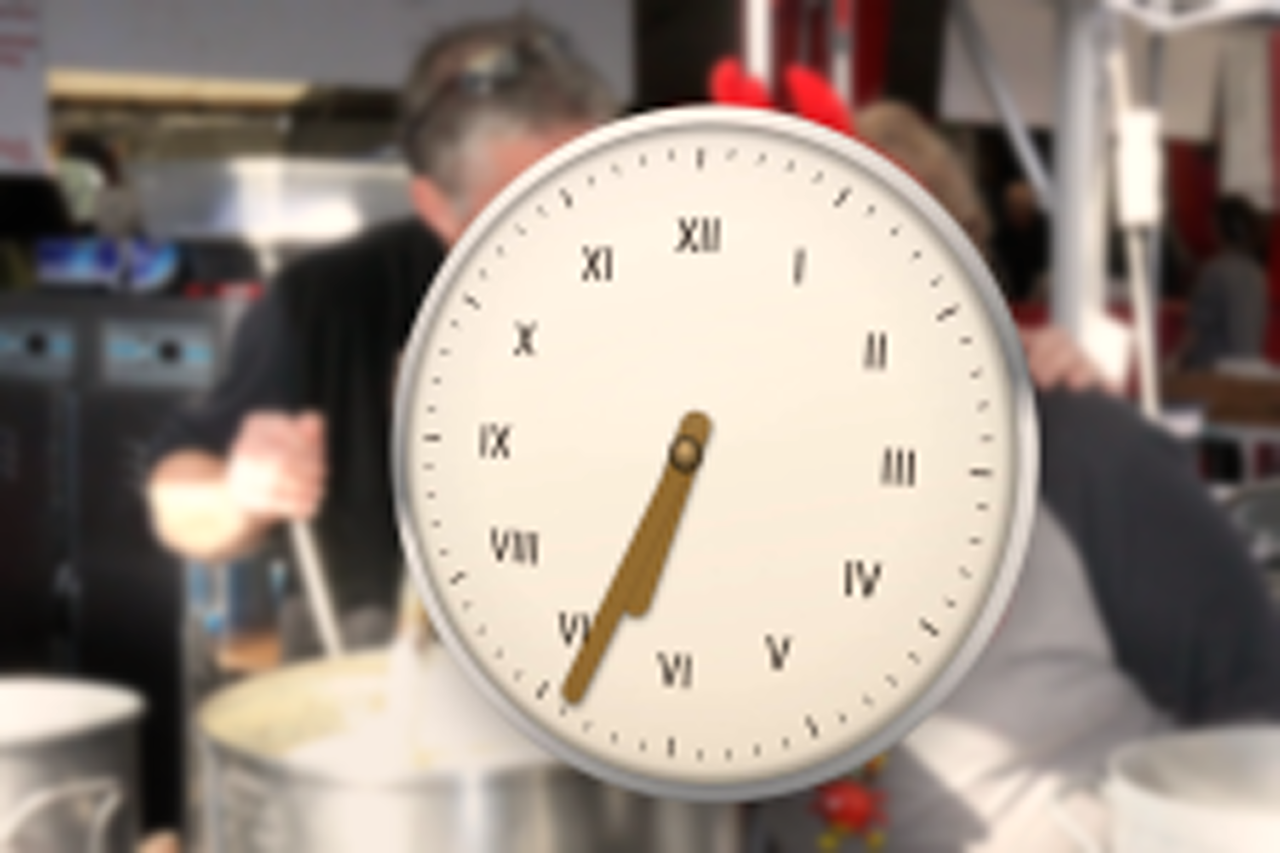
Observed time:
{"hour": 6, "minute": 34}
